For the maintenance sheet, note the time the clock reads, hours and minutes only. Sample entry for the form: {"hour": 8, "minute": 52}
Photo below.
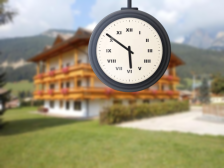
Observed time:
{"hour": 5, "minute": 51}
